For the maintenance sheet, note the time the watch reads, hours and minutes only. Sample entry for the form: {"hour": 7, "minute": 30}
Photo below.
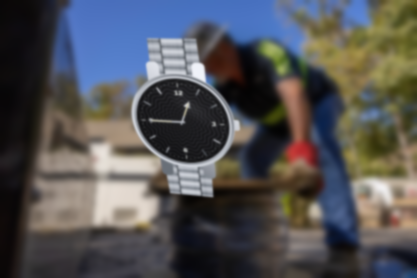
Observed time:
{"hour": 12, "minute": 45}
